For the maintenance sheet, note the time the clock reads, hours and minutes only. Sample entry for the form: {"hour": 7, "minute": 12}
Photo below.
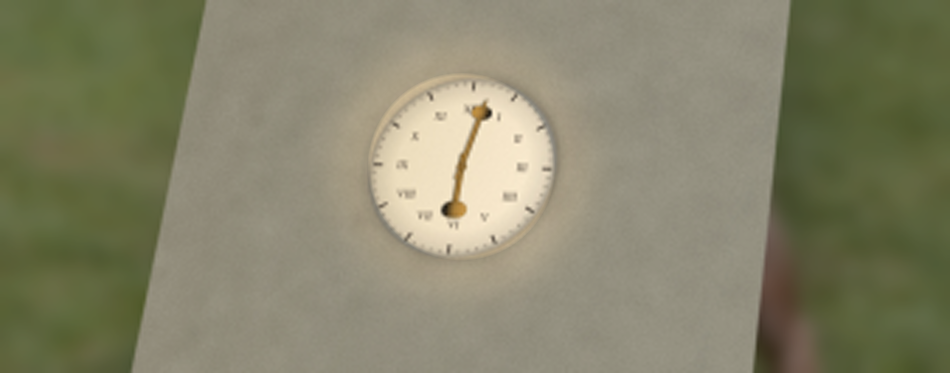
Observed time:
{"hour": 6, "minute": 2}
